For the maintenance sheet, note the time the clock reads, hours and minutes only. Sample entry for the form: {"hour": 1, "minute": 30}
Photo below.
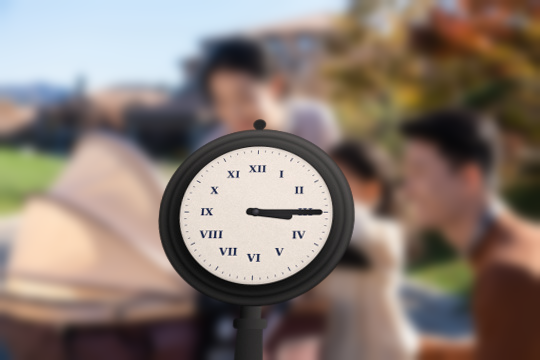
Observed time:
{"hour": 3, "minute": 15}
